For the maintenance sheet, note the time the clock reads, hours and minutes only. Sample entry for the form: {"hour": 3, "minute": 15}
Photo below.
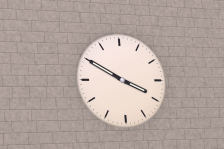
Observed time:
{"hour": 3, "minute": 50}
